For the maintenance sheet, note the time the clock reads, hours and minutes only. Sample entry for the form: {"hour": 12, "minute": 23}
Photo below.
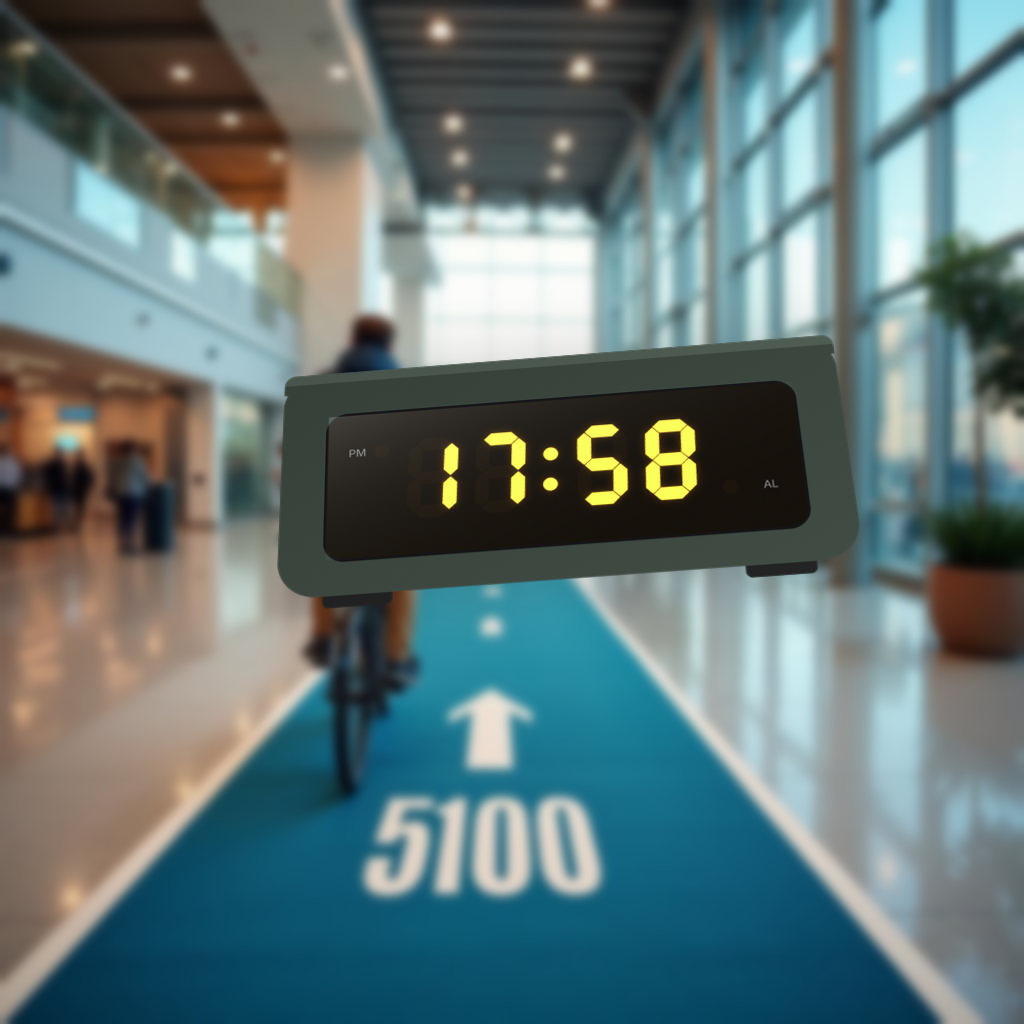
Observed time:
{"hour": 17, "minute": 58}
